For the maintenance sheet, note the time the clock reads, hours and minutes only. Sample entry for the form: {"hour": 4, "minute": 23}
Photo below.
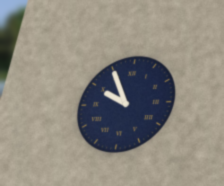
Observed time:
{"hour": 9, "minute": 55}
